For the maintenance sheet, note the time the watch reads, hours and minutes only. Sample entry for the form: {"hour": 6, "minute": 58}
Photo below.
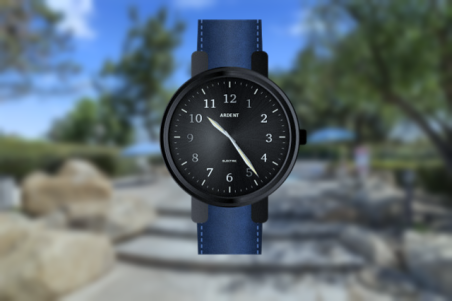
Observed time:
{"hour": 10, "minute": 24}
